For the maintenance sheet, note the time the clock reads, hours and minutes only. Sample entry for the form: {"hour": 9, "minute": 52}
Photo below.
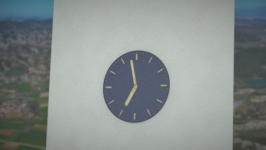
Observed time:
{"hour": 6, "minute": 58}
